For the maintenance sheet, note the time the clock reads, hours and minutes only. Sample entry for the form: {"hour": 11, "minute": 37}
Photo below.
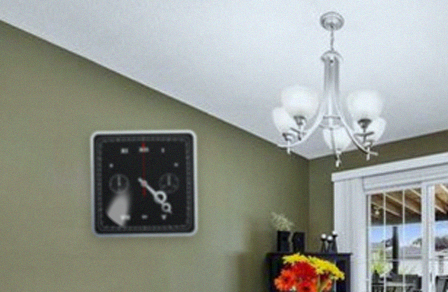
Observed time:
{"hour": 4, "minute": 23}
